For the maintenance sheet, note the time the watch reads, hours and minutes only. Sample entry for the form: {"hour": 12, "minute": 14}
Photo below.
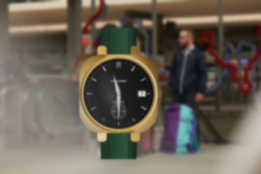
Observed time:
{"hour": 11, "minute": 30}
